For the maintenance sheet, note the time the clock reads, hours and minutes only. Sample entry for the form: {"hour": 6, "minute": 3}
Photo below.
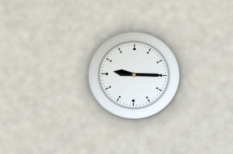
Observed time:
{"hour": 9, "minute": 15}
